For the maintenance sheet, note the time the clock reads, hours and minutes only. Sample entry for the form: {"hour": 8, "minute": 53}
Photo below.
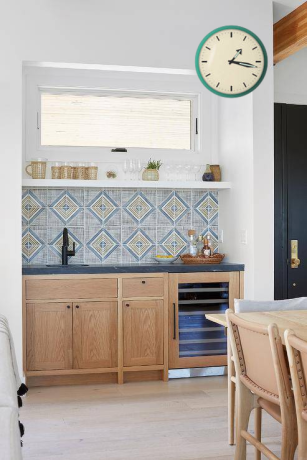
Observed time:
{"hour": 1, "minute": 17}
